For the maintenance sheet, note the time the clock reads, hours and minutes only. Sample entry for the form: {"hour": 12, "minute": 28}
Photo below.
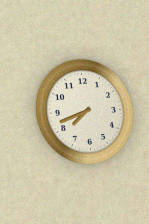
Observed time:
{"hour": 7, "minute": 42}
